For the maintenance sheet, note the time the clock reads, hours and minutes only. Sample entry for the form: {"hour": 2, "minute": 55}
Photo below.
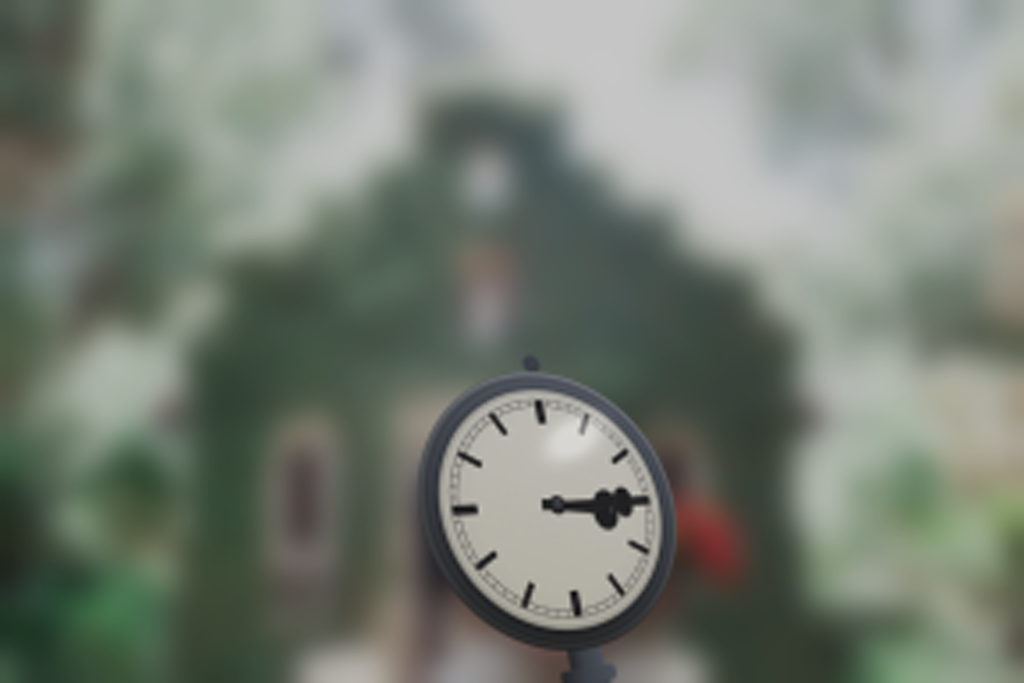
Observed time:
{"hour": 3, "minute": 15}
